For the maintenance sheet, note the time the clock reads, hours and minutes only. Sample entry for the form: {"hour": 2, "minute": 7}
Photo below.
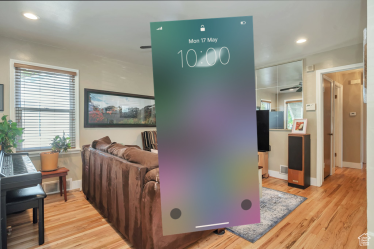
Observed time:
{"hour": 10, "minute": 0}
